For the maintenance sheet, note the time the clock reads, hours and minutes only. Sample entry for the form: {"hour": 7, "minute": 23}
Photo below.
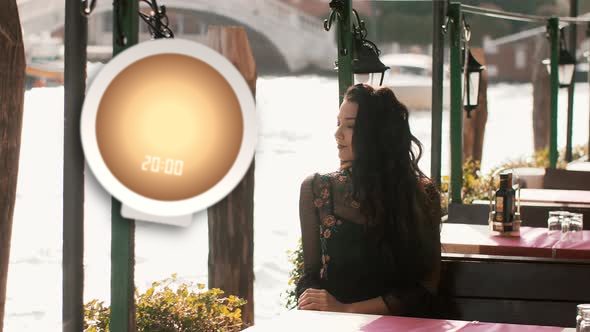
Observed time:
{"hour": 20, "minute": 0}
